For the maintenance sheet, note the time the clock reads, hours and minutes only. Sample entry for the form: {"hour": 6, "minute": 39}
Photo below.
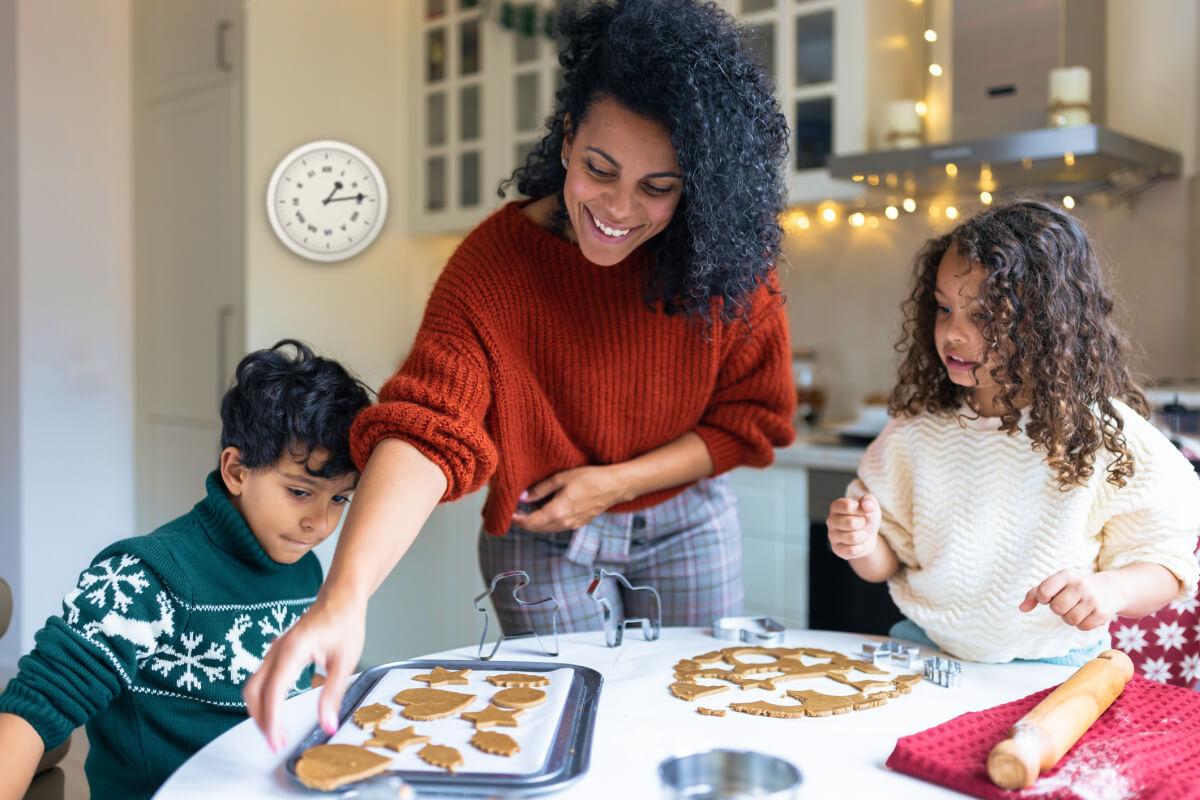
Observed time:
{"hour": 1, "minute": 14}
